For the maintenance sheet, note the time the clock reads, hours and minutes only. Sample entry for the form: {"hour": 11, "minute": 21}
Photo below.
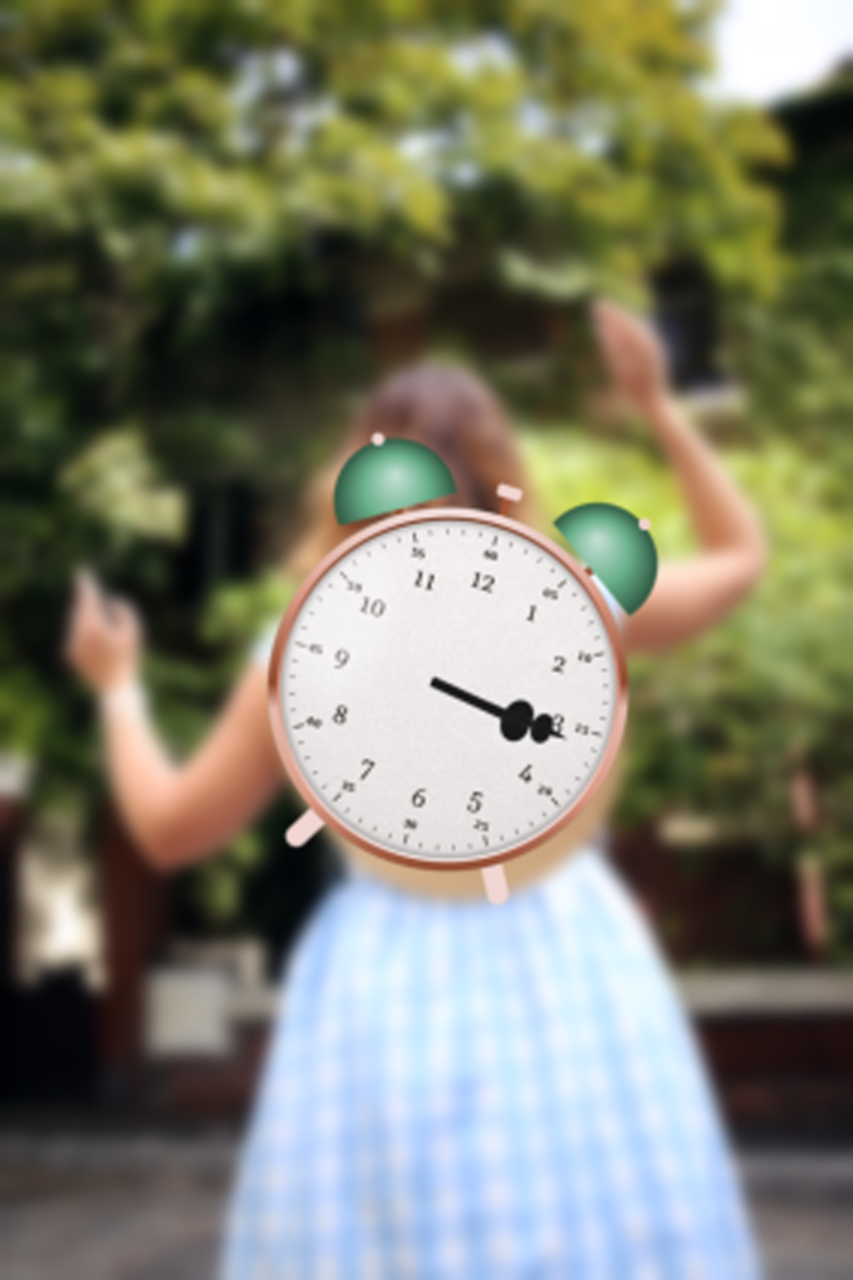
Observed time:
{"hour": 3, "minute": 16}
